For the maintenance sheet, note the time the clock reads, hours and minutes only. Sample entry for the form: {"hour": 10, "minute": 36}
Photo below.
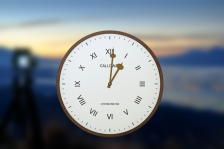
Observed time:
{"hour": 1, "minute": 1}
